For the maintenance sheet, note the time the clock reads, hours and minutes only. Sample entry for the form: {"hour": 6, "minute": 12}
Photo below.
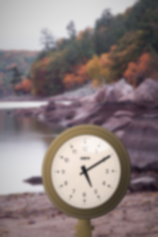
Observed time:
{"hour": 5, "minute": 10}
